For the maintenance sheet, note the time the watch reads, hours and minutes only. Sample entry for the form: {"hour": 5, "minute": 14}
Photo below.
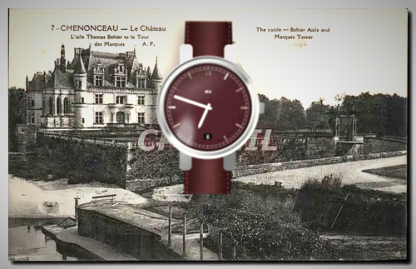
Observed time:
{"hour": 6, "minute": 48}
